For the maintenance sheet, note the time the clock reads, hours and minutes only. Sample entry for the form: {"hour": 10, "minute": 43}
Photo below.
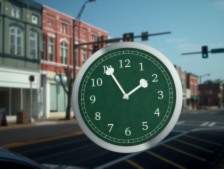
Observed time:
{"hour": 1, "minute": 55}
